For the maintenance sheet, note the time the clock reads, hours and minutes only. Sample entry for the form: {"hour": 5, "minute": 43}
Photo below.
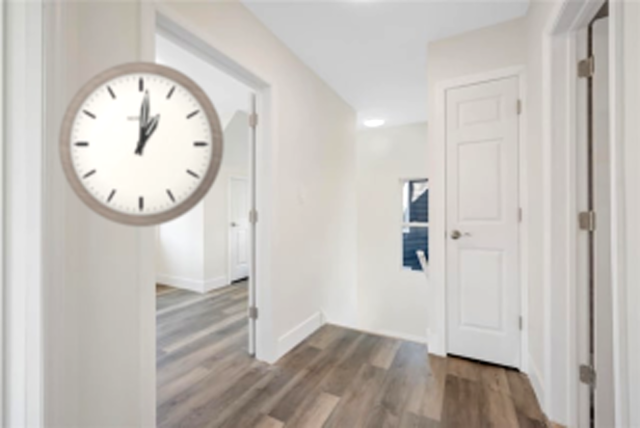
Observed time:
{"hour": 1, "minute": 1}
